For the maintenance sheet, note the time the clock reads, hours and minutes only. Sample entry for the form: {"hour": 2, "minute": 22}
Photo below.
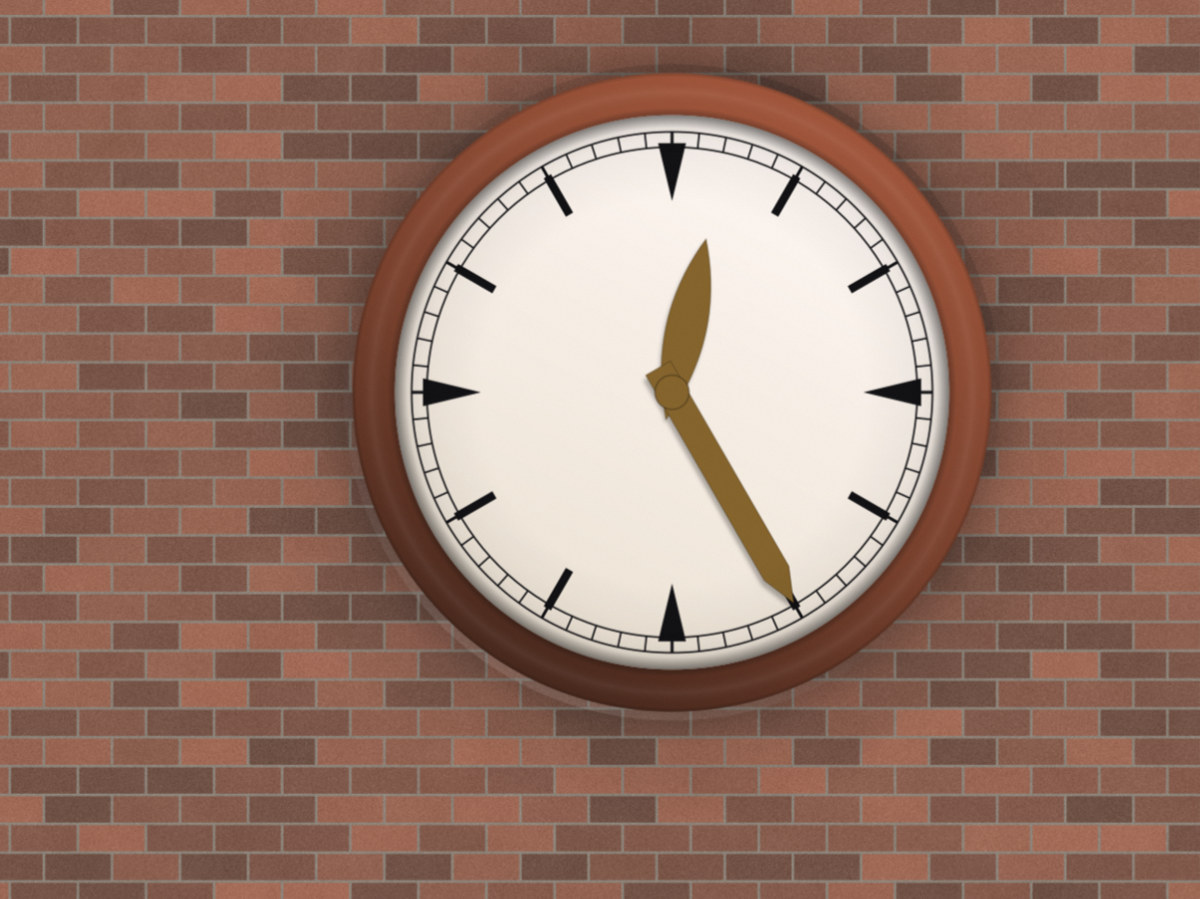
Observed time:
{"hour": 12, "minute": 25}
